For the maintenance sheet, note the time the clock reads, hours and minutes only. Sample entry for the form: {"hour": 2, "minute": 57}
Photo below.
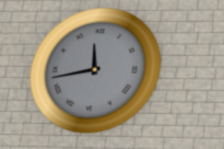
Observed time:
{"hour": 11, "minute": 43}
